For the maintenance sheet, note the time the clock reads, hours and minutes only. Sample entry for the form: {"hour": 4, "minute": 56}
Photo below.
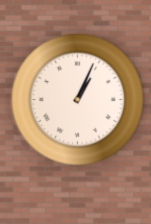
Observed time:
{"hour": 1, "minute": 4}
